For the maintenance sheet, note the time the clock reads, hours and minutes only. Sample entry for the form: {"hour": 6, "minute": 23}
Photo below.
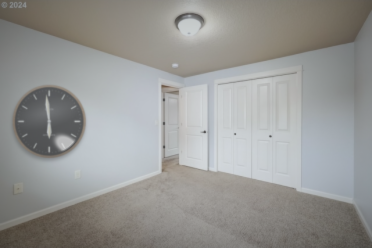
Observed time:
{"hour": 5, "minute": 59}
